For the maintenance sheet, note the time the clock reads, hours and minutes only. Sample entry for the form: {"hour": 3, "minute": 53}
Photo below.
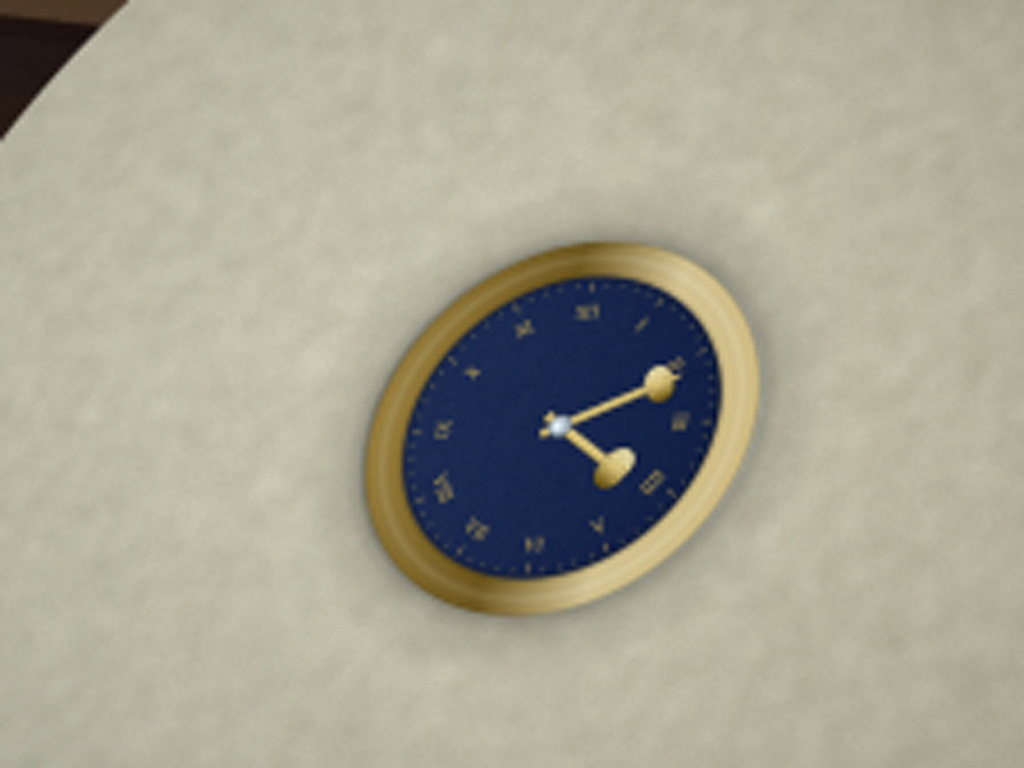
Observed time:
{"hour": 4, "minute": 11}
